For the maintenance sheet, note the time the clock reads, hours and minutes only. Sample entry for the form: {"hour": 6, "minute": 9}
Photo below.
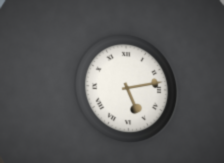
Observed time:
{"hour": 5, "minute": 13}
